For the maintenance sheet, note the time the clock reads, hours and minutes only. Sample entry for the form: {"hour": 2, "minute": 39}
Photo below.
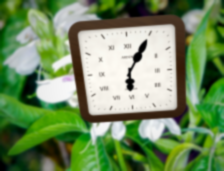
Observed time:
{"hour": 6, "minute": 5}
